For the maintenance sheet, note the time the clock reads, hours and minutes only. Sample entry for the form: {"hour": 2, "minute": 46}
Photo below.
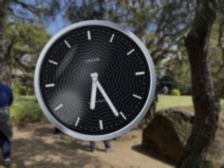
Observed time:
{"hour": 6, "minute": 26}
